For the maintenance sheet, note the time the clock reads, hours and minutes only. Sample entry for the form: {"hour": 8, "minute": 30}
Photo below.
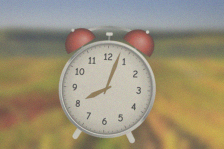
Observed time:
{"hour": 8, "minute": 3}
